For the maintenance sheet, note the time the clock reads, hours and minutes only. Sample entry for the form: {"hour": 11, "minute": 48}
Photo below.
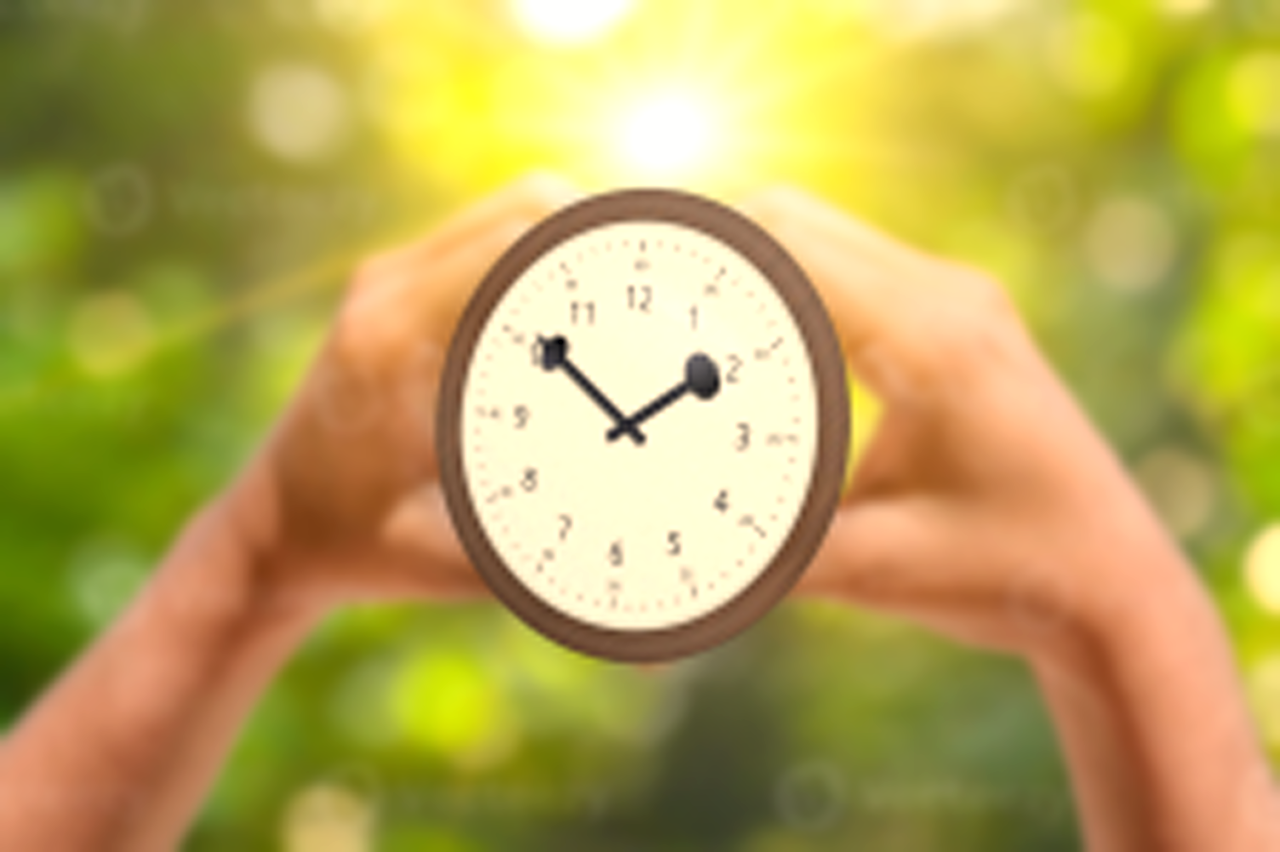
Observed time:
{"hour": 1, "minute": 51}
